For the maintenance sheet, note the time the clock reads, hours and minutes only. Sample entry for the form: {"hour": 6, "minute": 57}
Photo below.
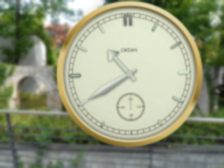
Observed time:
{"hour": 10, "minute": 40}
